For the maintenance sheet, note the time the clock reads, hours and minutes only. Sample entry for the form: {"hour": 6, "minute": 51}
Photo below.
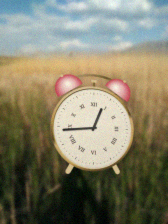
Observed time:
{"hour": 12, "minute": 44}
